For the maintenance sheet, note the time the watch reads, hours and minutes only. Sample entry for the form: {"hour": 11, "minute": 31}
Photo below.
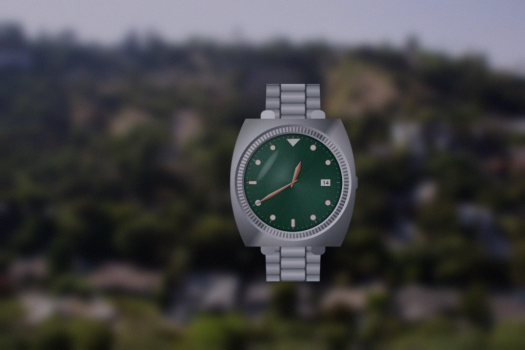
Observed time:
{"hour": 12, "minute": 40}
